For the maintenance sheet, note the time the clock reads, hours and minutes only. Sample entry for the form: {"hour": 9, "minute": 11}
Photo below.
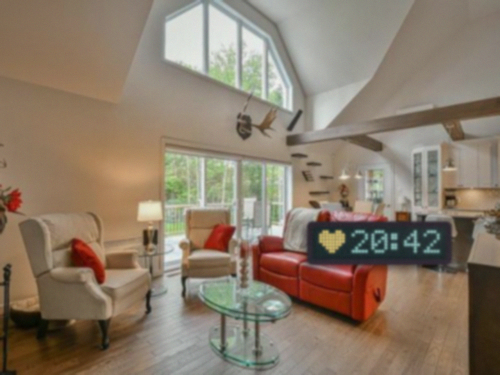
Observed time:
{"hour": 20, "minute": 42}
